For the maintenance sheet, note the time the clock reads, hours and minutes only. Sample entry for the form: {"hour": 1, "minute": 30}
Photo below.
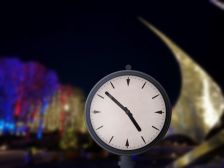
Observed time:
{"hour": 4, "minute": 52}
